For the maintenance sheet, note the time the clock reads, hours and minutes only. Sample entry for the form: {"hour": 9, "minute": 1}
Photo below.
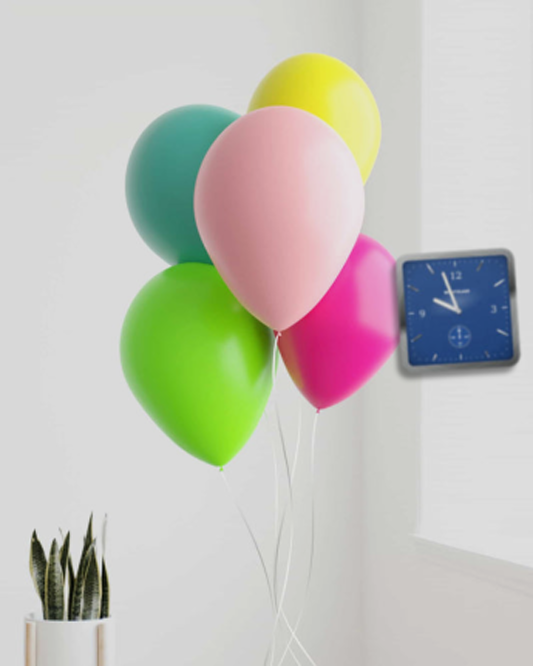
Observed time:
{"hour": 9, "minute": 57}
